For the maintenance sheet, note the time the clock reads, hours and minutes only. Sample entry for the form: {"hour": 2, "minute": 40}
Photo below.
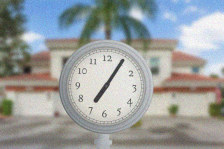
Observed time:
{"hour": 7, "minute": 5}
